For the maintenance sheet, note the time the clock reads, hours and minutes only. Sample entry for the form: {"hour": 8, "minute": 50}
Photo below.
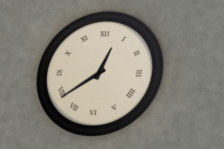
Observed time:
{"hour": 12, "minute": 39}
